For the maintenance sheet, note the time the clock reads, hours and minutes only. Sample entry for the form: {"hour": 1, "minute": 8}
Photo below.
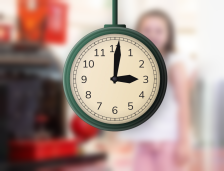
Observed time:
{"hour": 3, "minute": 1}
